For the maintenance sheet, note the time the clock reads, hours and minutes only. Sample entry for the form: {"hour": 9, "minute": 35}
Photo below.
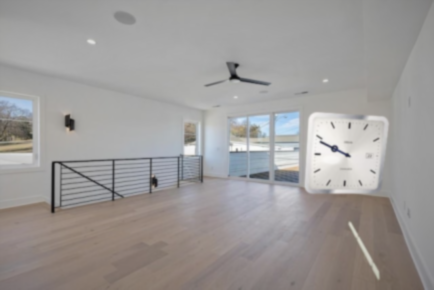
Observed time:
{"hour": 9, "minute": 49}
